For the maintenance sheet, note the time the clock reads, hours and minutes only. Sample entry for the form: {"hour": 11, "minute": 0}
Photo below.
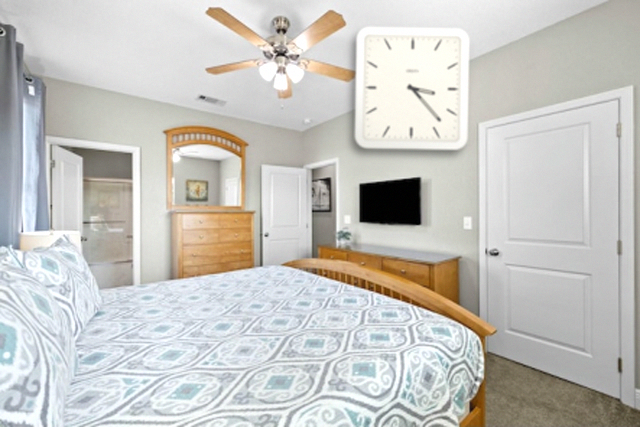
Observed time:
{"hour": 3, "minute": 23}
